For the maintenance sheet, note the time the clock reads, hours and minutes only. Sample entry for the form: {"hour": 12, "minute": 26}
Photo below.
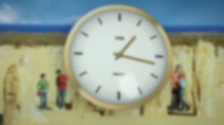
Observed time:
{"hour": 1, "minute": 17}
